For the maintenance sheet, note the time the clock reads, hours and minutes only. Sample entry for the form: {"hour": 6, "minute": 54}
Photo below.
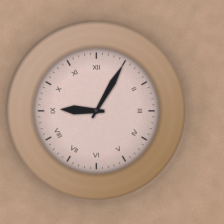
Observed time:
{"hour": 9, "minute": 5}
